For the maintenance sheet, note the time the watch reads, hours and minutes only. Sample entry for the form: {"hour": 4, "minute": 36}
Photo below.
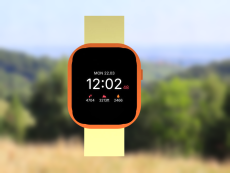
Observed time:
{"hour": 12, "minute": 2}
